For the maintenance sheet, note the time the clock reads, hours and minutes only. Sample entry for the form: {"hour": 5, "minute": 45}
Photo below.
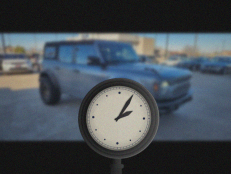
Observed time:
{"hour": 2, "minute": 5}
